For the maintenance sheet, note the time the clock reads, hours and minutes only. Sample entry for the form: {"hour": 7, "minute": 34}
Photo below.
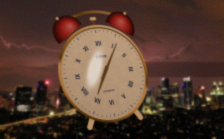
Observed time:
{"hour": 7, "minute": 6}
